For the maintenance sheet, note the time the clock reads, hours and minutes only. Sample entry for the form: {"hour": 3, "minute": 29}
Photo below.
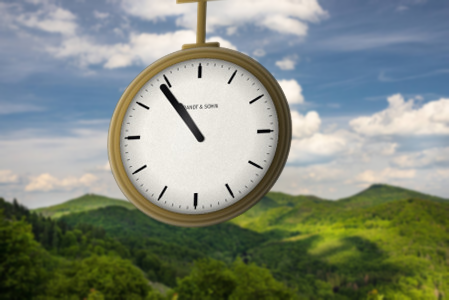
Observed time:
{"hour": 10, "minute": 54}
